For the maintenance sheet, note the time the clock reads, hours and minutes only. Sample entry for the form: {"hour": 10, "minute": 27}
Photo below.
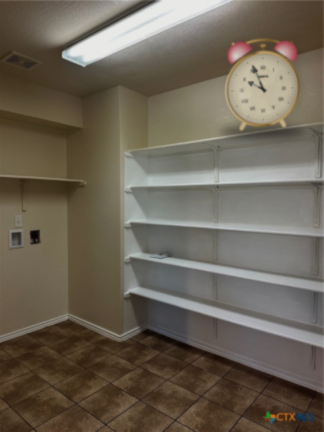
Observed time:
{"hour": 9, "minute": 56}
